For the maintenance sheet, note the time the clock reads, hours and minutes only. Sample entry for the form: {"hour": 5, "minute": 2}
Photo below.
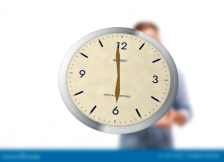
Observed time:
{"hour": 5, "minute": 59}
